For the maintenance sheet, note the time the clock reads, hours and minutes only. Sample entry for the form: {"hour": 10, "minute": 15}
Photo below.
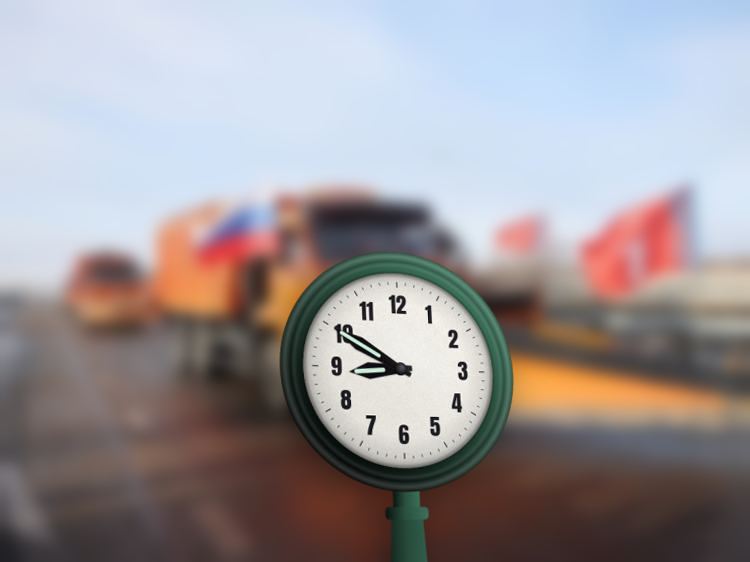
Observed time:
{"hour": 8, "minute": 50}
